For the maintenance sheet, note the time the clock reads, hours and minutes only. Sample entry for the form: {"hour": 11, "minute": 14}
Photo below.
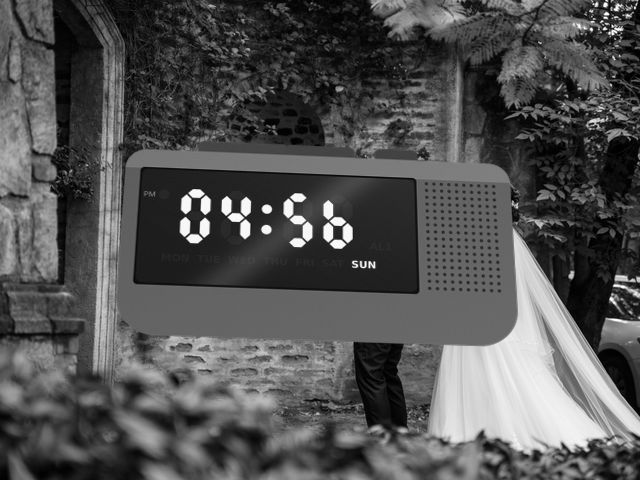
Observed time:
{"hour": 4, "minute": 56}
